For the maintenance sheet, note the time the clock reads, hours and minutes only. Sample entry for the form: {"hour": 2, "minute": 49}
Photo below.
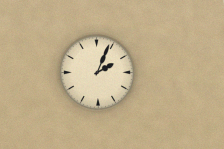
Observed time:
{"hour": 2, "minute": 4}
